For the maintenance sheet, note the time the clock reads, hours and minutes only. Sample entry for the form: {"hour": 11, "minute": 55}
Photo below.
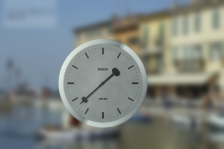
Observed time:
{"hour": 1, "minute": 38}
